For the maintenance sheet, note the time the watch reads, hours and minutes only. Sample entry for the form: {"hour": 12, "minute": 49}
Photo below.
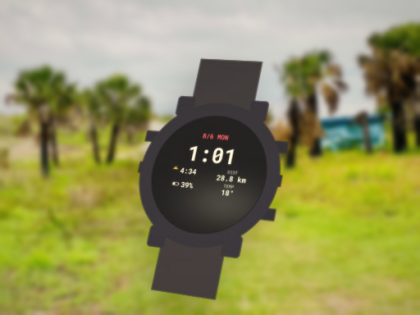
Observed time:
{"hour": 1, "minute": 1}
